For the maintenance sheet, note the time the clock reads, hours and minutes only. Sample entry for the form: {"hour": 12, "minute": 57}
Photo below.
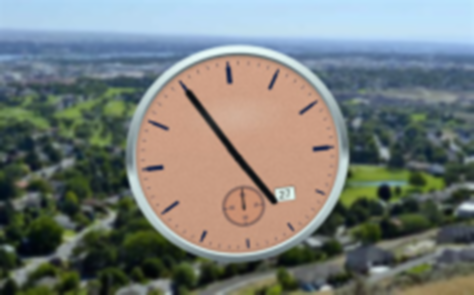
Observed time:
{"hour": 4, "minute": 55}
